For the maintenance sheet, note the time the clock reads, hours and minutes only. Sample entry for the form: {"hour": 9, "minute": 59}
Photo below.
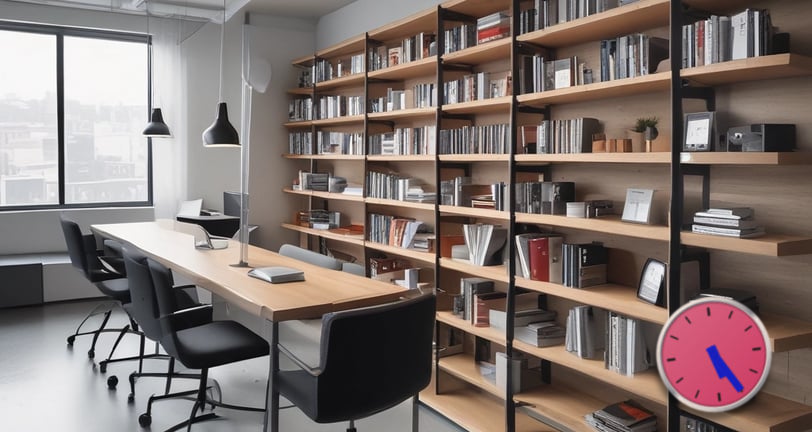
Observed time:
{"hour": 5, "minute": 25}
